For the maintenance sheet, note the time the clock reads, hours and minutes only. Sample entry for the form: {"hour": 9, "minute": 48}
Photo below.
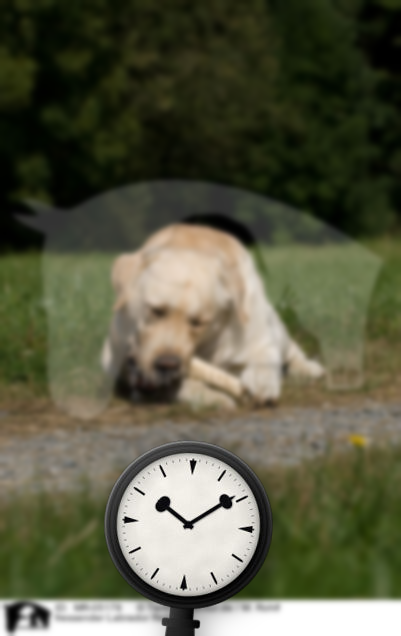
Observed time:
{"hour": 10, "minute": 9}
